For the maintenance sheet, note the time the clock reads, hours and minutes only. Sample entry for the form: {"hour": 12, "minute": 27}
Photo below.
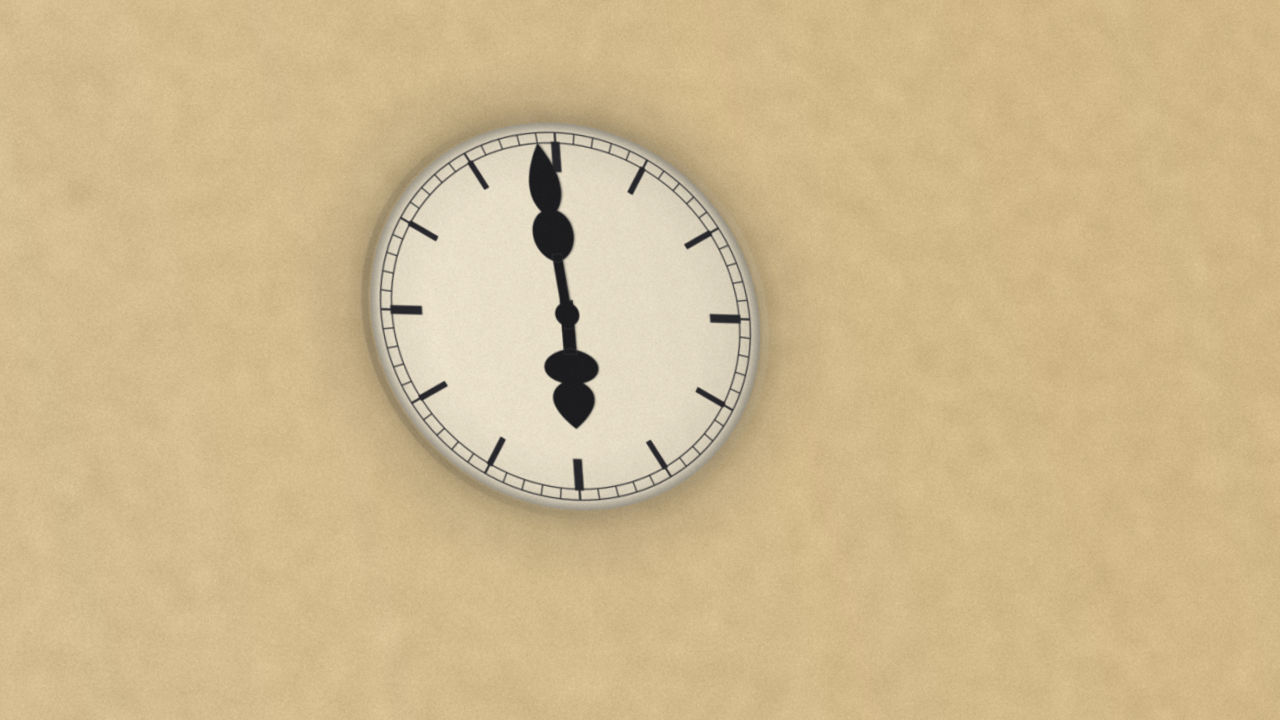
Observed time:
{"hour": 5, "minute": 59}
